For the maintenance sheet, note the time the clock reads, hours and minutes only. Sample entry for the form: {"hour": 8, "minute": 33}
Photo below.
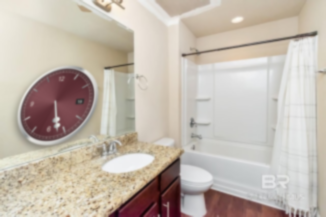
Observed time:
{"hour": 5, "minute": 27}
